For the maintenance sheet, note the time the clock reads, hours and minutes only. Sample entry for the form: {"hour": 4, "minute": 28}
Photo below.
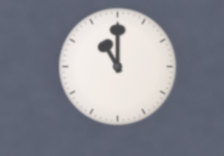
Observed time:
{"hour": 11, "minute": 0}
